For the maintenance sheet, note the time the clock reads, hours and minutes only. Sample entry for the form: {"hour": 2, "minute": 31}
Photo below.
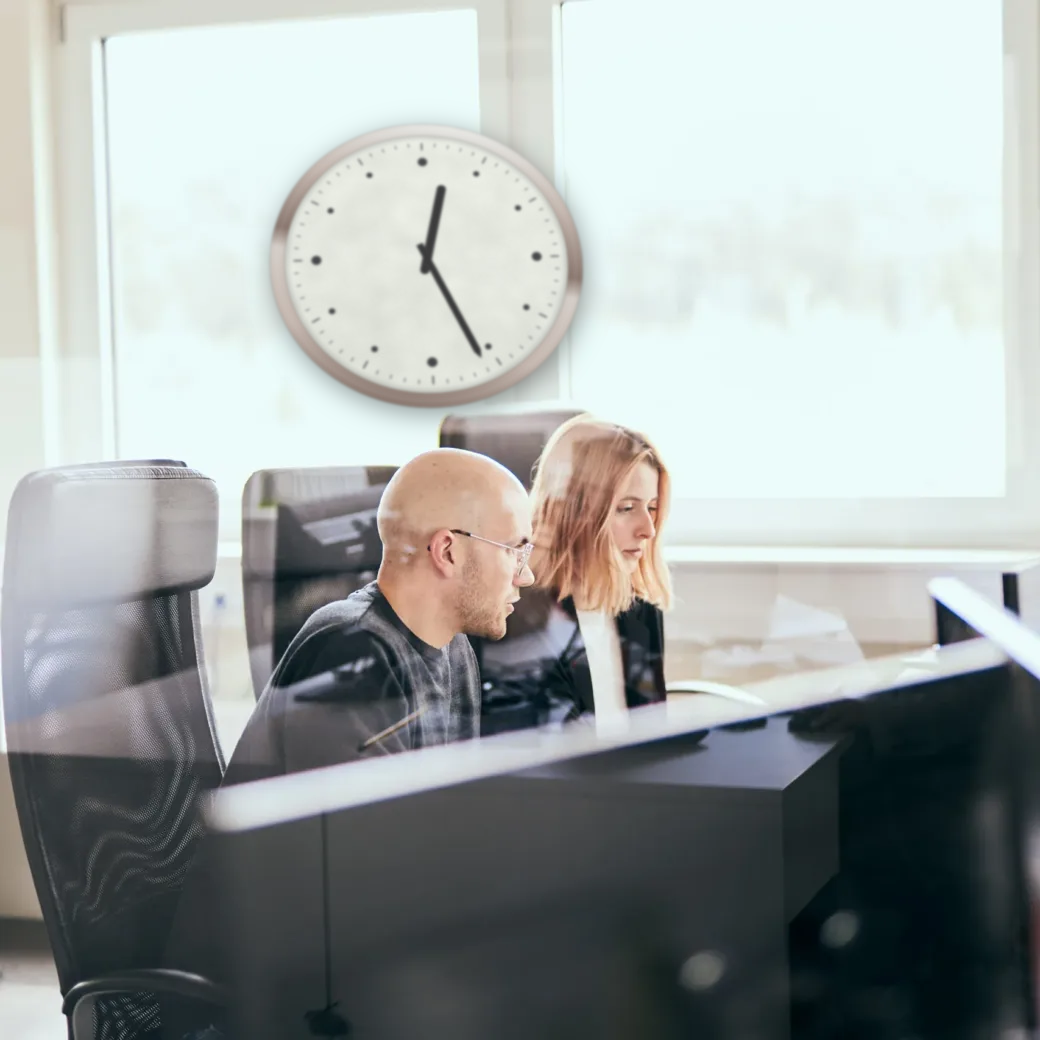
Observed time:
{"hour": 12, "minute": 26}
